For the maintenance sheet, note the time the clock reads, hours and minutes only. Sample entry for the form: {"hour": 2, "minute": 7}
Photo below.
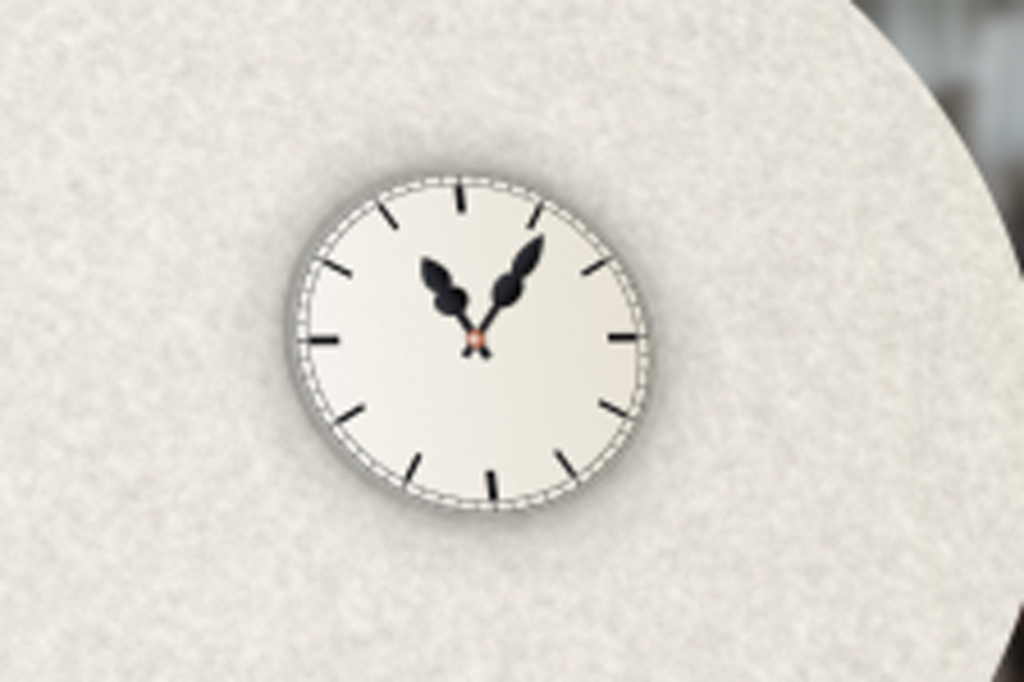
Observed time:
{"hour": 11, "minute": 6}
